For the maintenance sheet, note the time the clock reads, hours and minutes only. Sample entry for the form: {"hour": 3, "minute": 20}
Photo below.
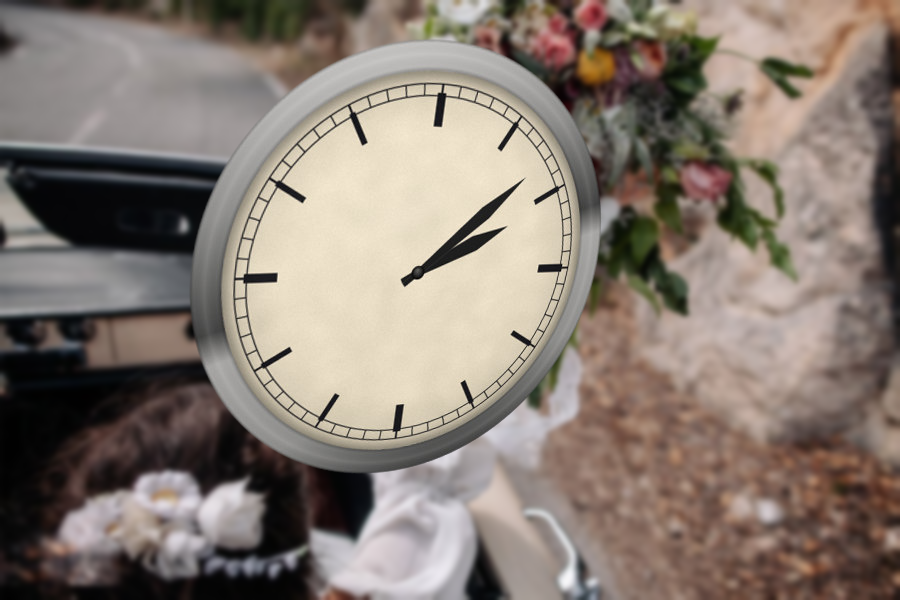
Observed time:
{"hour": 2, "minute": 8}
